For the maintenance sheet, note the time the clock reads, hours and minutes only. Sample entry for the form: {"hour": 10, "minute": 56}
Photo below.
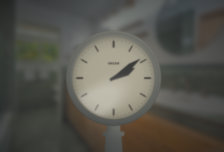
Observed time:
{"hour": 2, "minute": 9}
